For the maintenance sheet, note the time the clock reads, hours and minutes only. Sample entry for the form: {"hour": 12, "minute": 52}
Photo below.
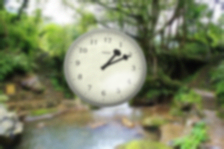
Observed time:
{"hour": 1, "minute": 10}
